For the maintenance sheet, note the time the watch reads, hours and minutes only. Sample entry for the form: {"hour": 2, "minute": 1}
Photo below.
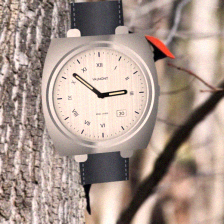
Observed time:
{"hour": 2, "minute": 52}
